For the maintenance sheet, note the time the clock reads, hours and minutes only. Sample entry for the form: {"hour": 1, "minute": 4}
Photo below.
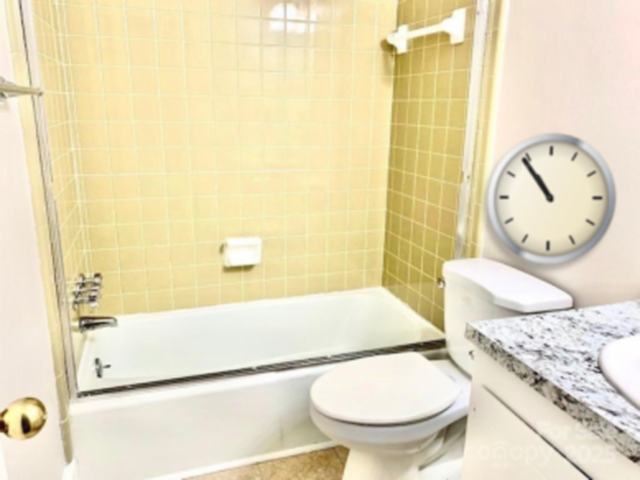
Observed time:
{"hour": 10, "minute": 54}
